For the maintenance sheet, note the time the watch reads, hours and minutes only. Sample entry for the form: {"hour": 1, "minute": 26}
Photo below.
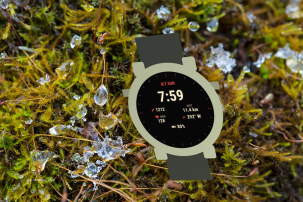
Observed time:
{"hour": 7, "minute": 59}
